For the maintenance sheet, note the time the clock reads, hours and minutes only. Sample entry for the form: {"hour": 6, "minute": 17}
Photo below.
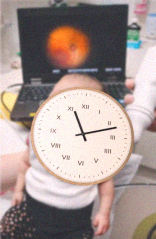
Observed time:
{"hour": 11, "minute": 12}
